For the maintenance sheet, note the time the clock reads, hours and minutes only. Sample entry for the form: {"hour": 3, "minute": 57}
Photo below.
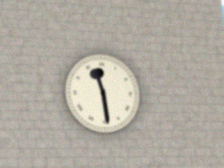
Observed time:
{"hour": 11, "minute": 29}
